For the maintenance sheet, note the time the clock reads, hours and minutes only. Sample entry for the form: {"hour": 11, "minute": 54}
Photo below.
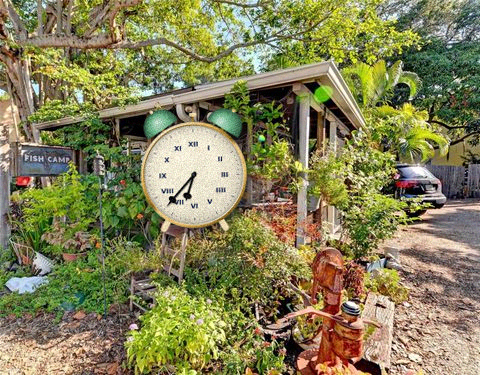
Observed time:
{"hour": 6, "minute": 37}
